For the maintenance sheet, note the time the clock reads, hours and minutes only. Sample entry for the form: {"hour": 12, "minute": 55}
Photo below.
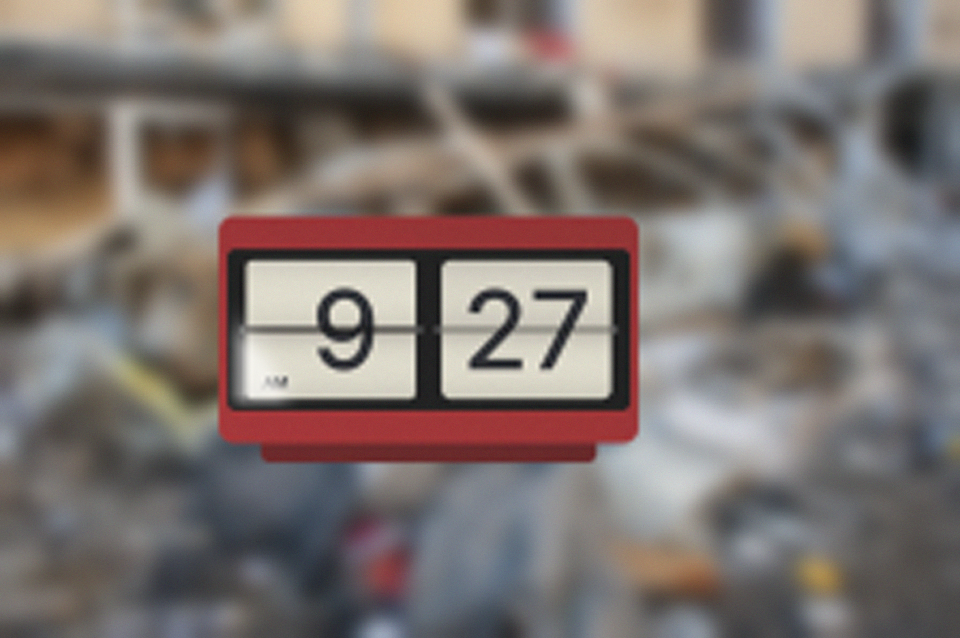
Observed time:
{"hour": 9, "minute": 27}
